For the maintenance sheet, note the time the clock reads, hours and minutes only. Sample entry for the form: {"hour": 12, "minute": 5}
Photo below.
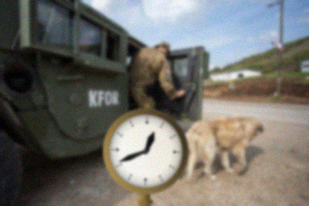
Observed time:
{"hour": 12, "minute": 41}
